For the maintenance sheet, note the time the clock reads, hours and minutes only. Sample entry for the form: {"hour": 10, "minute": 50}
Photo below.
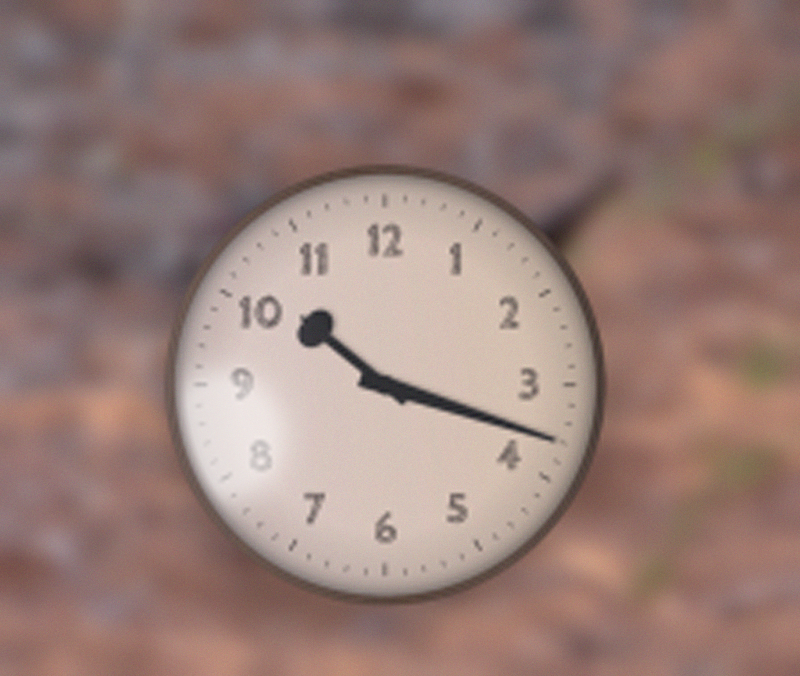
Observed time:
{"hour": 10, "minute": 18}
